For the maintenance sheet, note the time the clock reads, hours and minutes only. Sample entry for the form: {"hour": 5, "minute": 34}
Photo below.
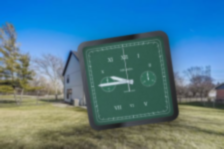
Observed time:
{"hour": 9, "minute": 45}
